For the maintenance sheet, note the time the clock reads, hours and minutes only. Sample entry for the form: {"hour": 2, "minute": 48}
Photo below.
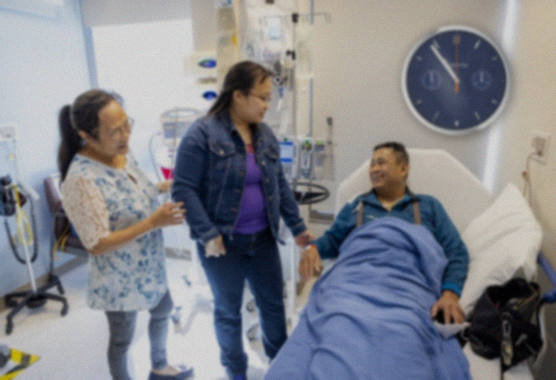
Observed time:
{"hour": 10, "minute": 54}
